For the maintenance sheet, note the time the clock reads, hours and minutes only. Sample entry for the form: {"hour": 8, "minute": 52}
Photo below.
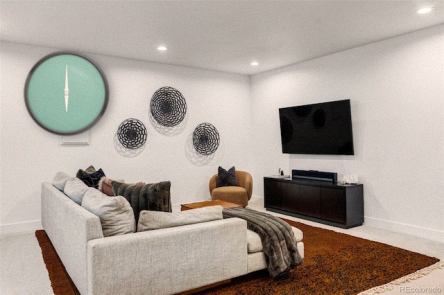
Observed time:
{"hour": 6, "minute": 0}
